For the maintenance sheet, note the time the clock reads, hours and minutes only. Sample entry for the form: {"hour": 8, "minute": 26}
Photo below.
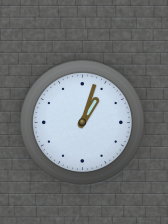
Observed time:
{"hour": 1, "minute": 3}
